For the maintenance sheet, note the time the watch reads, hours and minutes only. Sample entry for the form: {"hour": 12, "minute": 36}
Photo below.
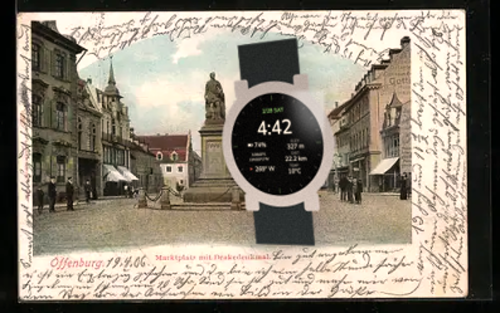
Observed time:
{"hour": 4, "minute": 42}
